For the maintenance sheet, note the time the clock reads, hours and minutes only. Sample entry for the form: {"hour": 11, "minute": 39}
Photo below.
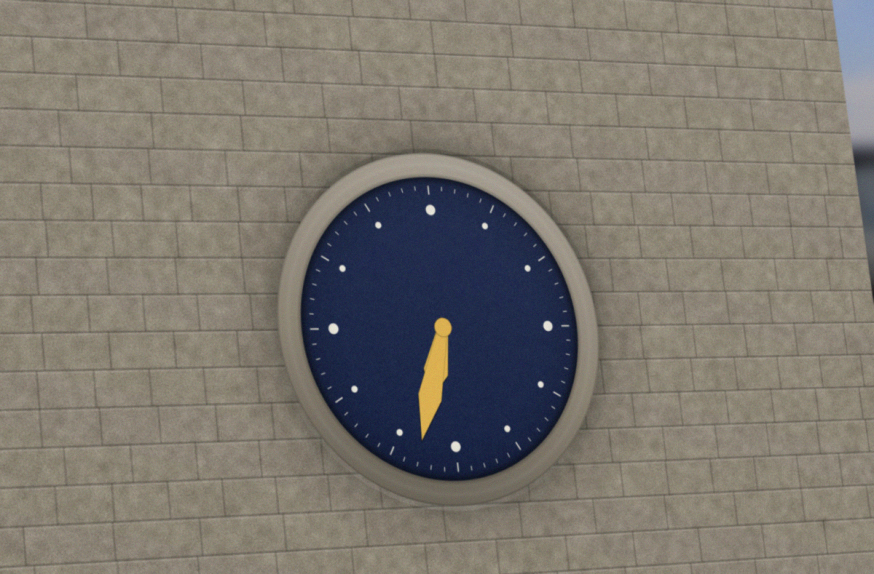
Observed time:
{"hour": 6, "minute": 33}
